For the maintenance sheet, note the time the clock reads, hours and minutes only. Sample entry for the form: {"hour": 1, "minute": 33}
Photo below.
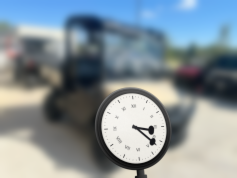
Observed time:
{"hour": 3, "minute": 22}
